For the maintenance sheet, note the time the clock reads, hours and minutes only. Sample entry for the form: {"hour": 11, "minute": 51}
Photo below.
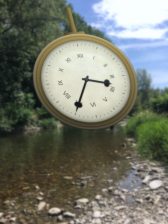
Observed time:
{"hour": 3, "minute": 35}
